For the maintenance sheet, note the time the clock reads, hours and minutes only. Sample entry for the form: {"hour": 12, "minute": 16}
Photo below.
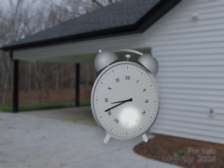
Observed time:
{"hour": 8, "minute": 41}
